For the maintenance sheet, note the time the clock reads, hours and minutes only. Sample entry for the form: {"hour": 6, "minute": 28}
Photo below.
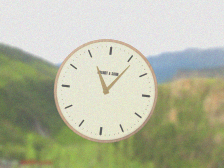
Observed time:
{"hour": 11, "minute": 6}
